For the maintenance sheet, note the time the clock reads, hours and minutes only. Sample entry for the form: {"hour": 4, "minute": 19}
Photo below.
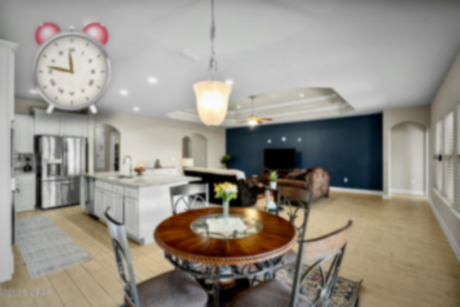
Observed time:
{"hour": 11, "minute": 47}
